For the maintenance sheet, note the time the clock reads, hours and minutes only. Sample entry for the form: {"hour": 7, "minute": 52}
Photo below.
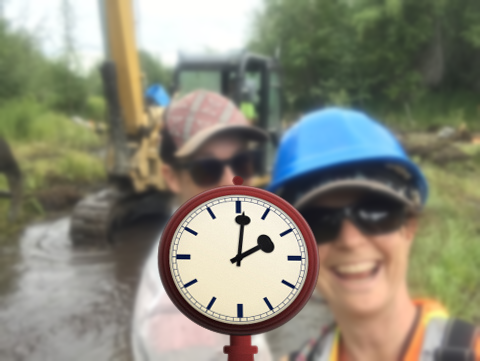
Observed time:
{"hour": 2, "minute": 1}
